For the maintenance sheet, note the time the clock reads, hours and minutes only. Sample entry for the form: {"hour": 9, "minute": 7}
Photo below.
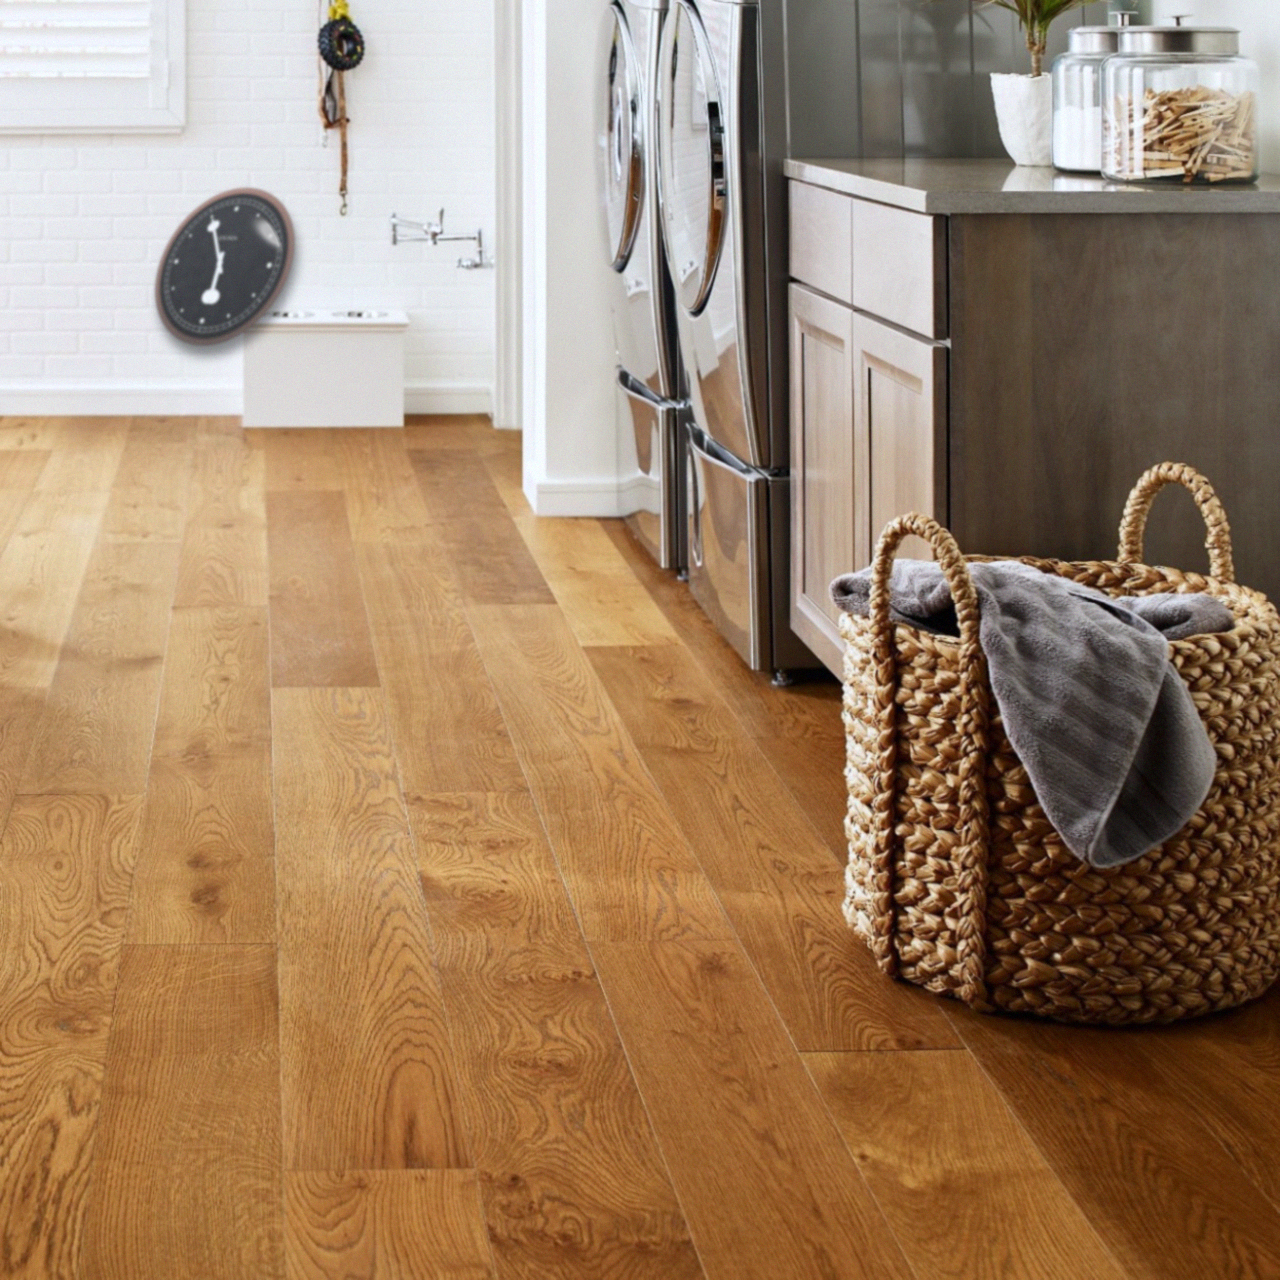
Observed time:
{"hour": 5, "minute": 55}
